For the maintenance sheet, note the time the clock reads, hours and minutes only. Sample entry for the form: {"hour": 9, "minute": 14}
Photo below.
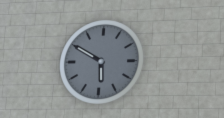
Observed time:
{"hour": 5, "minute": 50}
